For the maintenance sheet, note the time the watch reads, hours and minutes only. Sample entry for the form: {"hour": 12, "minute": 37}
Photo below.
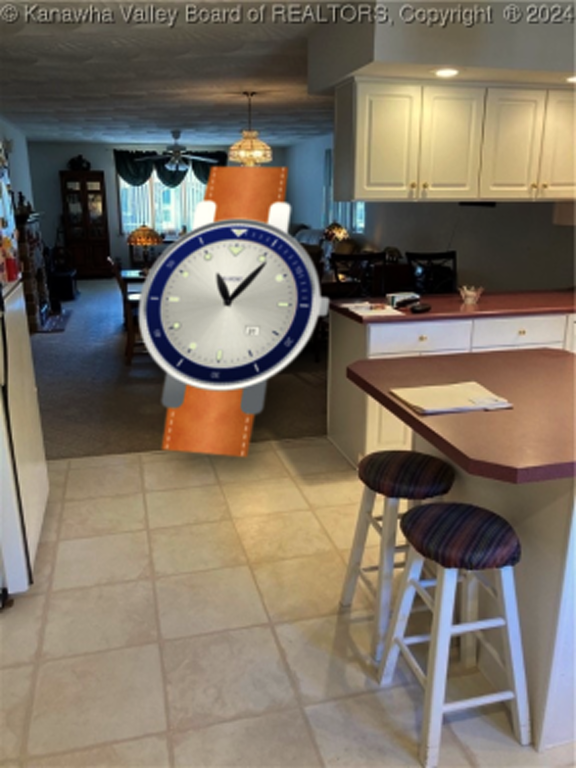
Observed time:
{"hour": 11, "minute": 6}
